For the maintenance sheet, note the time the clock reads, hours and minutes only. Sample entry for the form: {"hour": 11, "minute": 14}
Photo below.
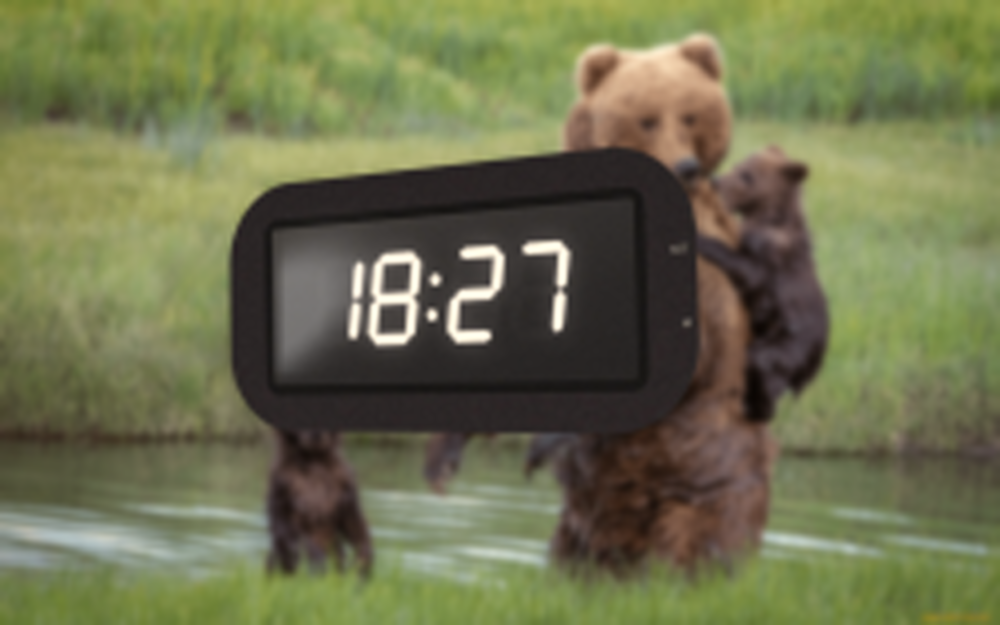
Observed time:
{"hour": 18, "minute": 27}
